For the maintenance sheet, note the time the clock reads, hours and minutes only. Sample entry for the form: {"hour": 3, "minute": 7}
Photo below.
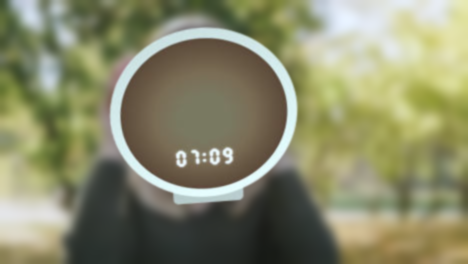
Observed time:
{"hour": 7, "minute": 9}
